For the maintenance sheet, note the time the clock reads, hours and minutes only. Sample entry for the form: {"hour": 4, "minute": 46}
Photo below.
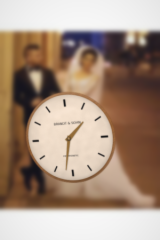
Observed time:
{"hour": 1, "minute": 32}
